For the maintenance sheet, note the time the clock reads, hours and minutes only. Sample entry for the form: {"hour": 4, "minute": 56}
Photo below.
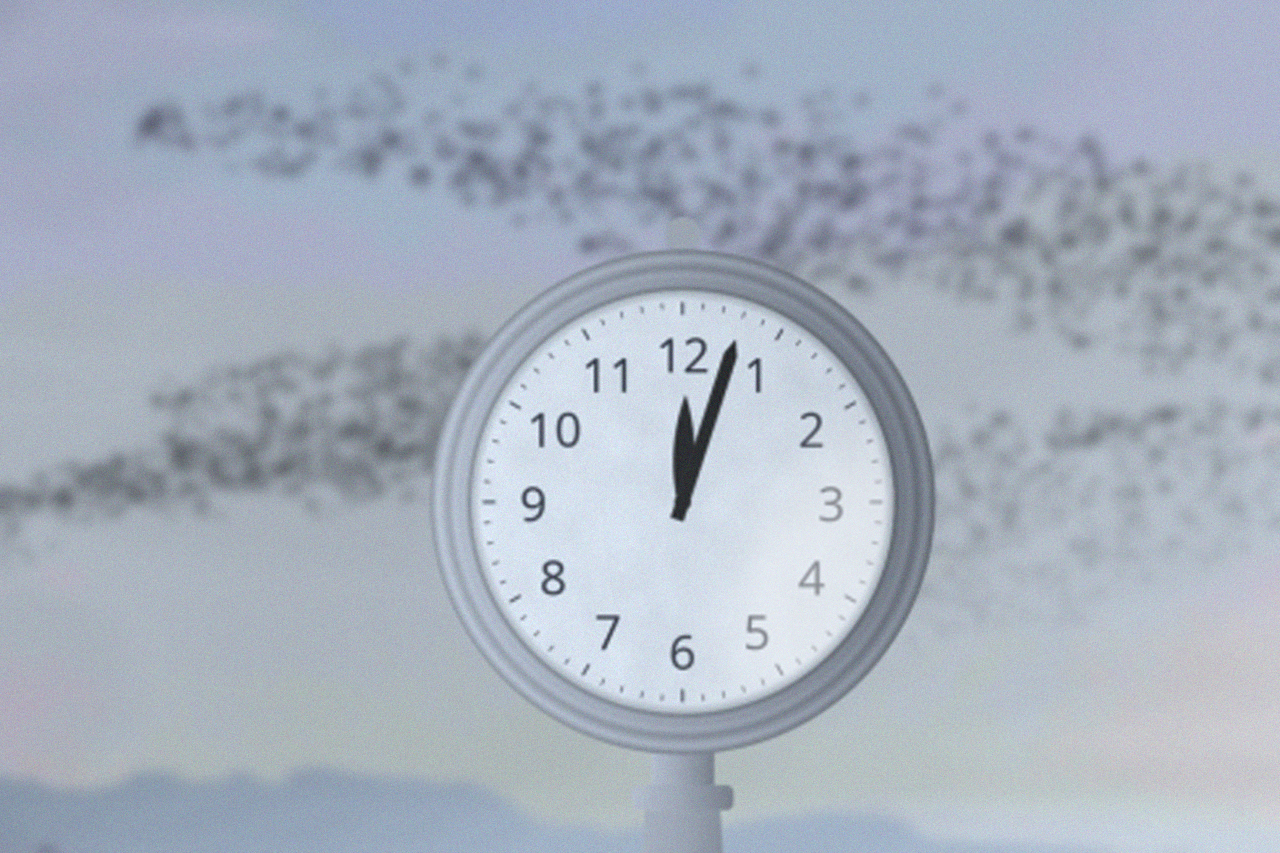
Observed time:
{"hour": 12, "minute": 3}
